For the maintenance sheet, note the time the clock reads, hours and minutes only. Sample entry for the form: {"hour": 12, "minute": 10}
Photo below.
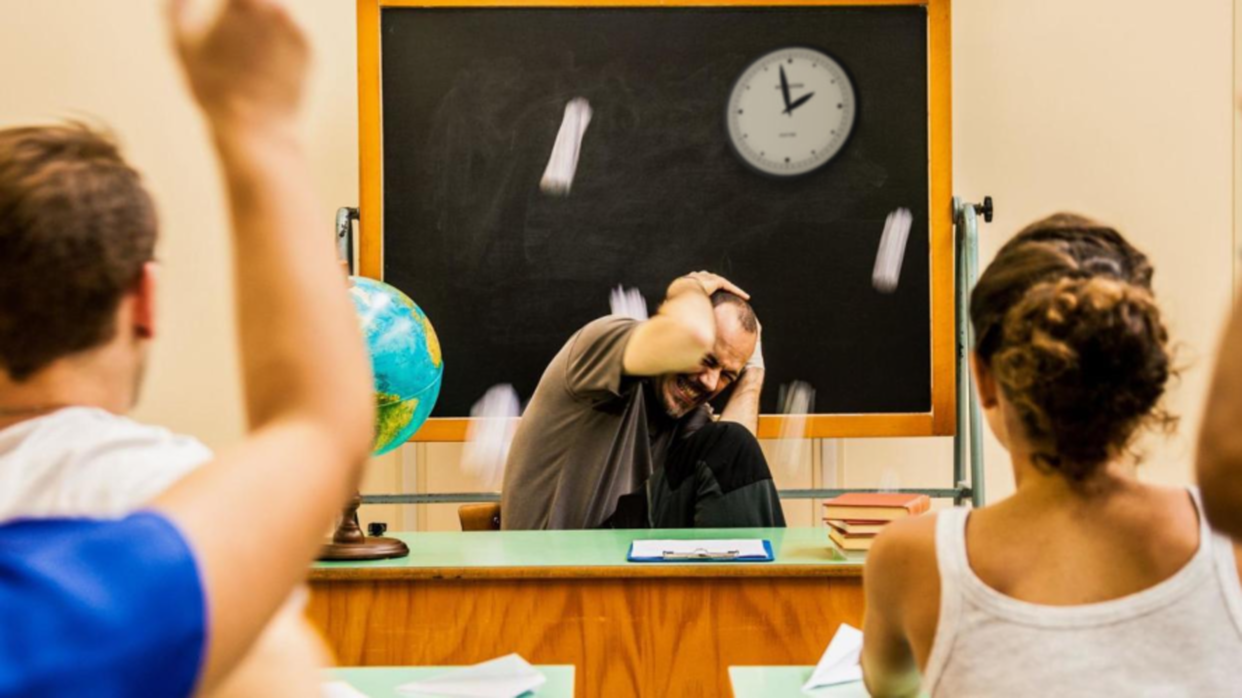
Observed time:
{"hour": 1, "minute": 58}
